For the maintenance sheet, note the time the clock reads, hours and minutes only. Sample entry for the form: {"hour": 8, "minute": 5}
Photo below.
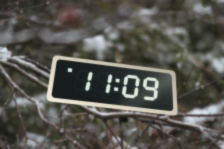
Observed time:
{"hour": 11, "minute": 9}
